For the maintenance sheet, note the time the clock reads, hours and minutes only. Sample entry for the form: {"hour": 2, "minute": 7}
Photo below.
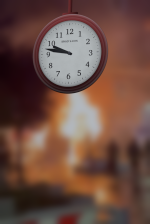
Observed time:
{"hour": 9, "minute": 47}
